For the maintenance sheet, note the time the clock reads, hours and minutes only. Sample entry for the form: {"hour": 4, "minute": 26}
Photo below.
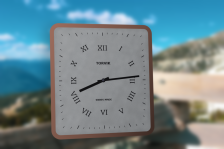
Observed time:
{"hour": 8, "minute": 14}
